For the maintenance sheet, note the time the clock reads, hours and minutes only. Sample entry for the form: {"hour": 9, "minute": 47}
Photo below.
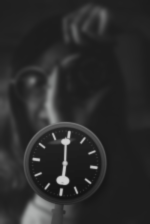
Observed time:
{"hour": 5, "minute": 59}
